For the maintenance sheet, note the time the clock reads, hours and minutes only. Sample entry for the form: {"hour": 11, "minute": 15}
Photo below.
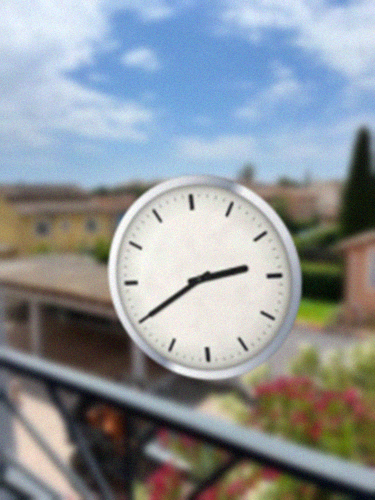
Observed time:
{"hour": 2, "minute": 40}
